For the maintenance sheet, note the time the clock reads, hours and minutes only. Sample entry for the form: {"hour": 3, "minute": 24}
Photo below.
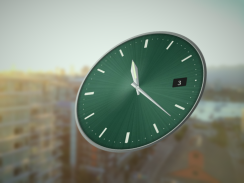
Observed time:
{"hour": 11, "minute": 22}
